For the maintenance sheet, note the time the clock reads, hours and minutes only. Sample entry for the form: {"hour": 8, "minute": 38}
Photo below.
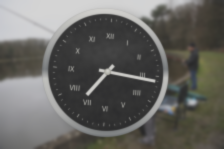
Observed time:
{"hour": 7, "minute": 16}
